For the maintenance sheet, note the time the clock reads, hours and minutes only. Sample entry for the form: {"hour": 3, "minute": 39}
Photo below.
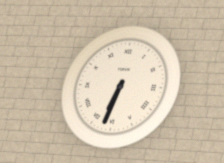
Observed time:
{"hour": 6, "minute": 32}
